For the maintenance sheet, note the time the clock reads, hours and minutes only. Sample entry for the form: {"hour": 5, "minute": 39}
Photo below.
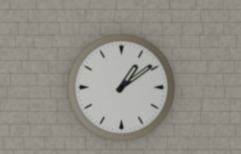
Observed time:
{"hour": 1, "minute": 9}
